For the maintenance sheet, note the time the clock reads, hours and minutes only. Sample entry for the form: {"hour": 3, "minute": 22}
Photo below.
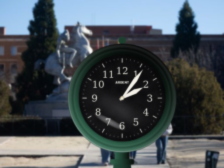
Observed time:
{"hour": 2, "minute": 6}
